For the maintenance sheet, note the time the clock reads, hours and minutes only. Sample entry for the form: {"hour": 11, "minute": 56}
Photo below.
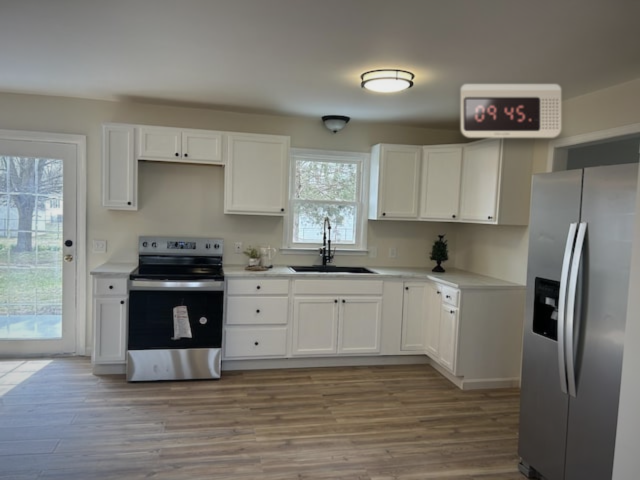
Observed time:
{"hour": 9, "minute": 45}
